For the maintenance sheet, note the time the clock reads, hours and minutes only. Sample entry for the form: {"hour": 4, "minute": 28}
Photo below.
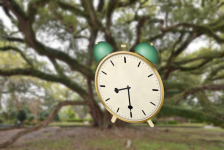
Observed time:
{"hour": 8, "minute": 30}
